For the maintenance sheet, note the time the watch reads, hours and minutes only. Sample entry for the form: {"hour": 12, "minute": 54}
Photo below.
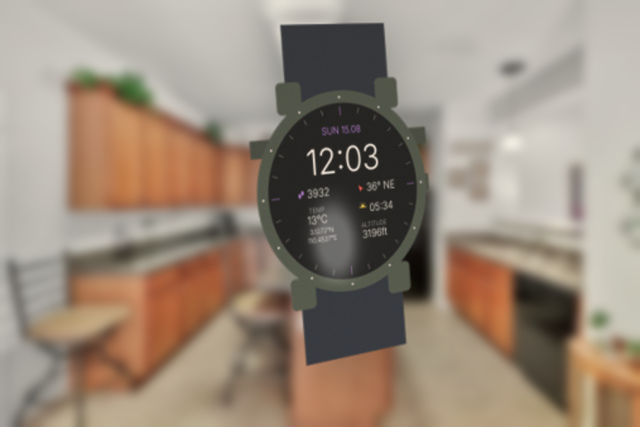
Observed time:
{"hour": 12, "minute": 3}
